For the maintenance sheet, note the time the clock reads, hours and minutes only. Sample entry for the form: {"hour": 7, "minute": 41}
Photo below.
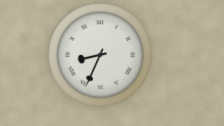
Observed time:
{"hour": 8, "minute": 34}
